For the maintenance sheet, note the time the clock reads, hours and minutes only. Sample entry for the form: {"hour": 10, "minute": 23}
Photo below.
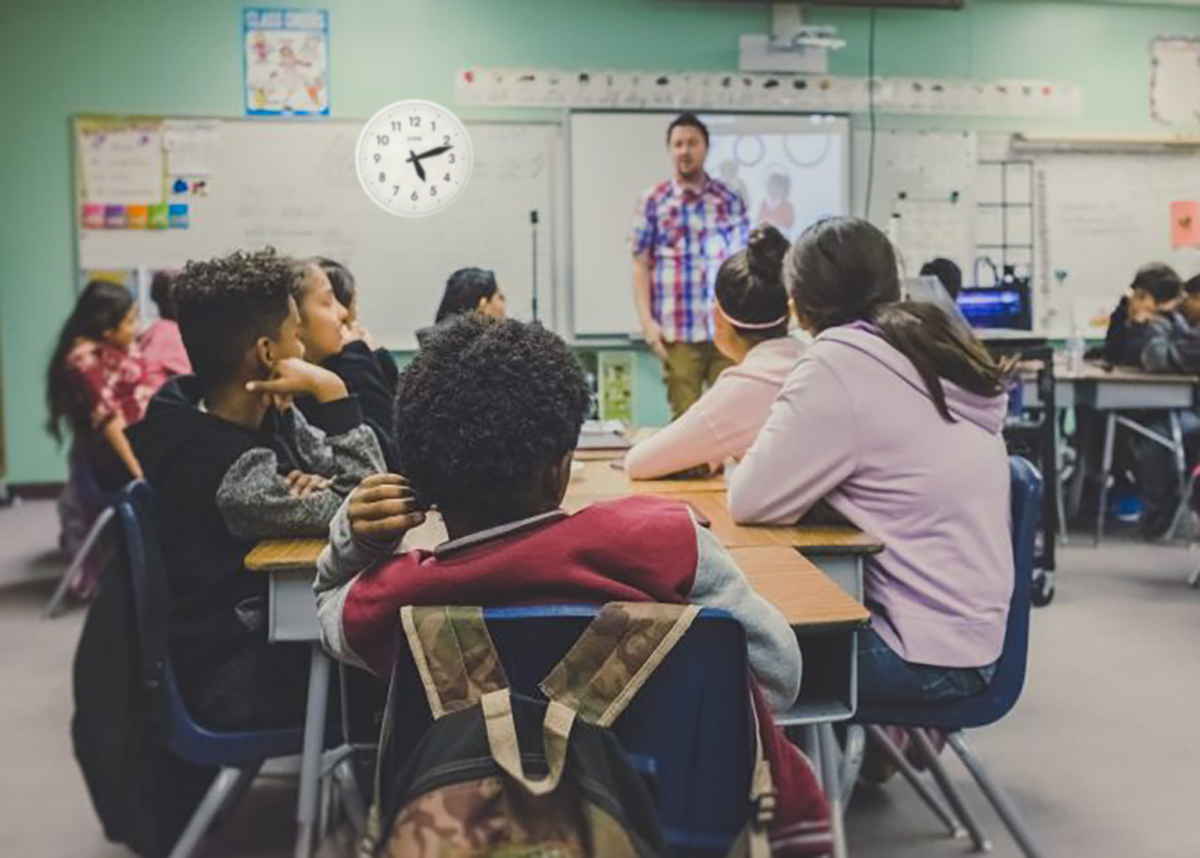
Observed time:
{"hour": 5, "minute": 12}
